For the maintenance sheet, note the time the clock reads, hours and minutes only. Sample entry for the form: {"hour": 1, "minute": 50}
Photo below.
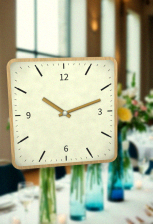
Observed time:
{"hour": 10, "minute": 12}
